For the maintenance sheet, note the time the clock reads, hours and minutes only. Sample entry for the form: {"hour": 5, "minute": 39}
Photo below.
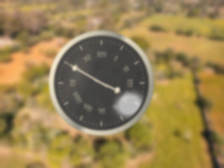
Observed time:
{"hour": 3, "minute": 50}
